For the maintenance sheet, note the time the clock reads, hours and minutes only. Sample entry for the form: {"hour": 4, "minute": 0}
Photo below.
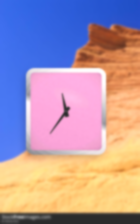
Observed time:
{"hour": 11, "minute": 36}
